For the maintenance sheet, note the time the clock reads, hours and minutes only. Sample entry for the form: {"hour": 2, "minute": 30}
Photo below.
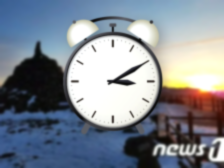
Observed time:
{"hour": 3, "minute": 10}
